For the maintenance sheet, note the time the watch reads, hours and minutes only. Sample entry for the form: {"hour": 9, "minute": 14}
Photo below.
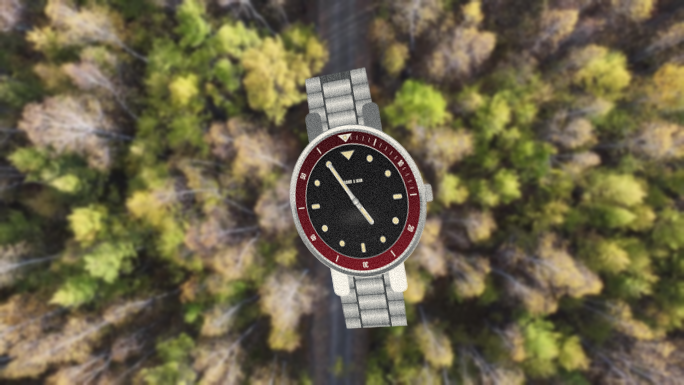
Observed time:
{"hour": 4, "minute": 55}
